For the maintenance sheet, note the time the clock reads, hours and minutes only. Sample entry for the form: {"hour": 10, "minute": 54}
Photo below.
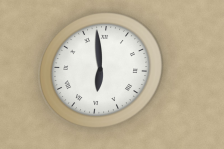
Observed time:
{"hour": 5, "minute": 58}
